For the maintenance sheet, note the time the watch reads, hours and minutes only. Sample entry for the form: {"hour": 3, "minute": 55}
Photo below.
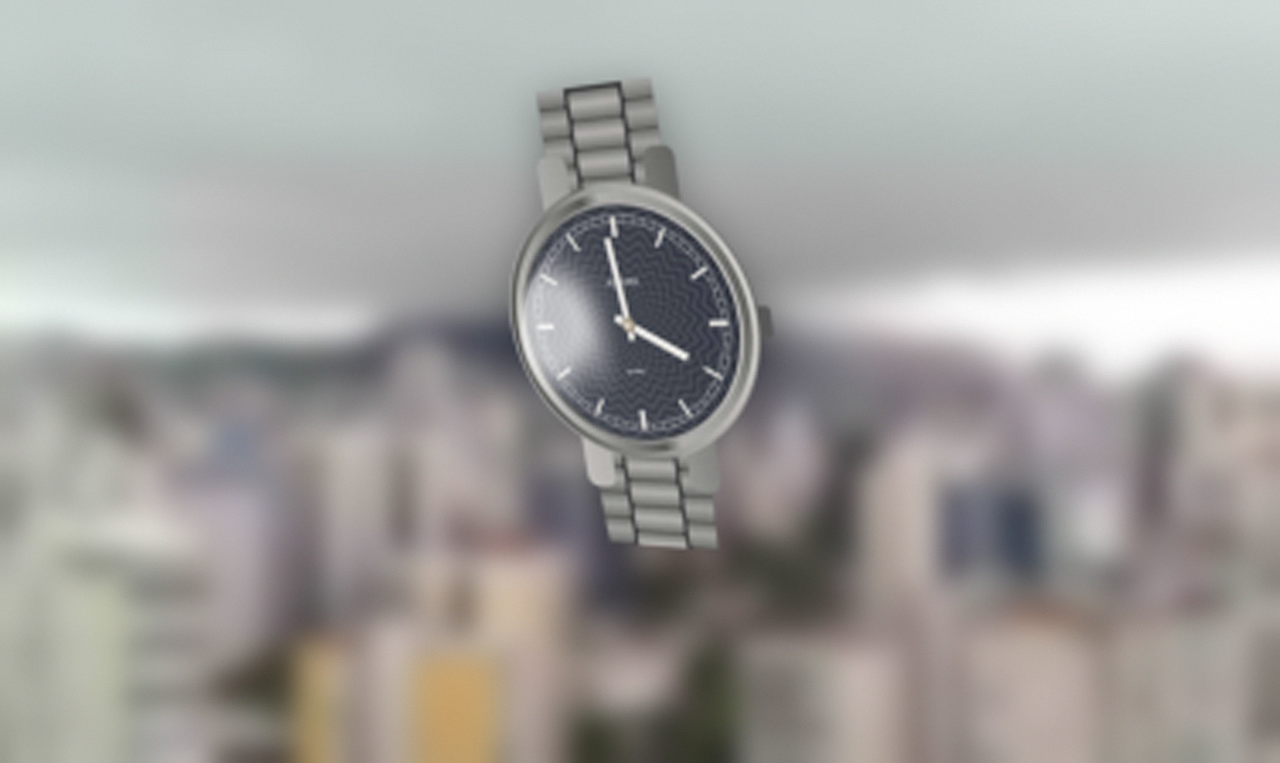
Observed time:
{"hour": 3, "minute": 59}
